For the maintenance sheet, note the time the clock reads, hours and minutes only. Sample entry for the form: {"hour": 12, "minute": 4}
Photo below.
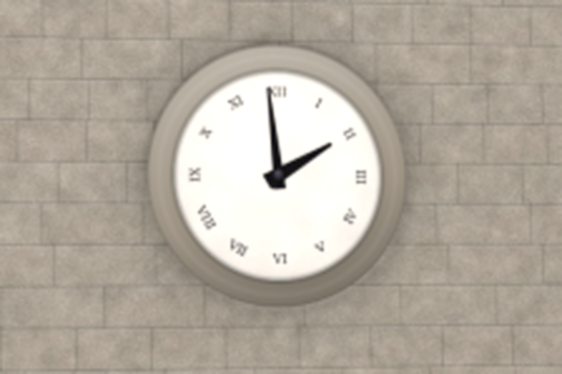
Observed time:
{"hour": 1, "minute": 59}
